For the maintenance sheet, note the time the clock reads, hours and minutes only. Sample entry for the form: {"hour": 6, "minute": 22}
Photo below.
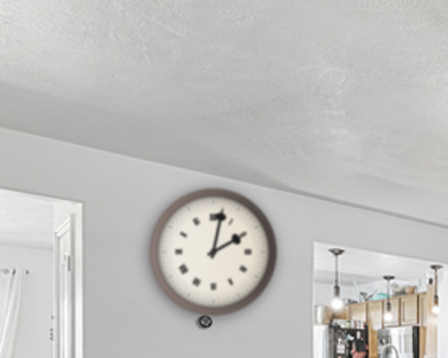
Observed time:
{"hour": 2, "minute": 2}
